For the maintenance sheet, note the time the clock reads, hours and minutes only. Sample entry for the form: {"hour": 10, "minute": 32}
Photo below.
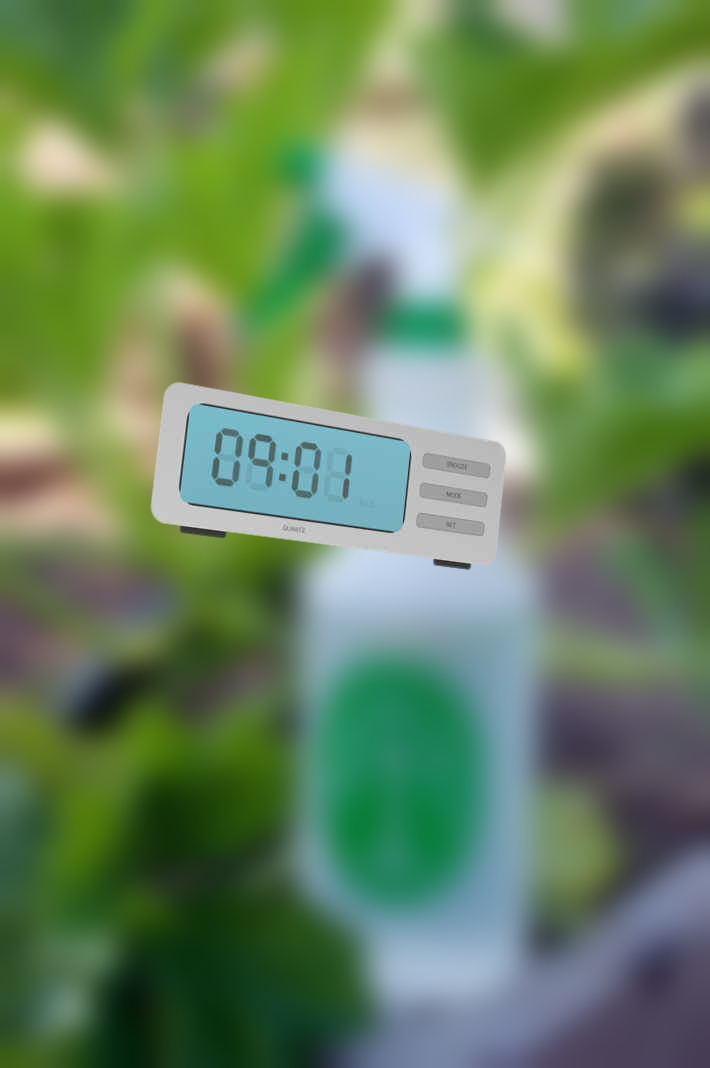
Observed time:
{"hour": 9, "minute": 1}
